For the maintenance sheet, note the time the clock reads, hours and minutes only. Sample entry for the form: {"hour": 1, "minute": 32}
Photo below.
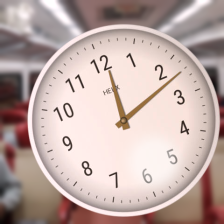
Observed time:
{"hour": 12, "minute": 12}
